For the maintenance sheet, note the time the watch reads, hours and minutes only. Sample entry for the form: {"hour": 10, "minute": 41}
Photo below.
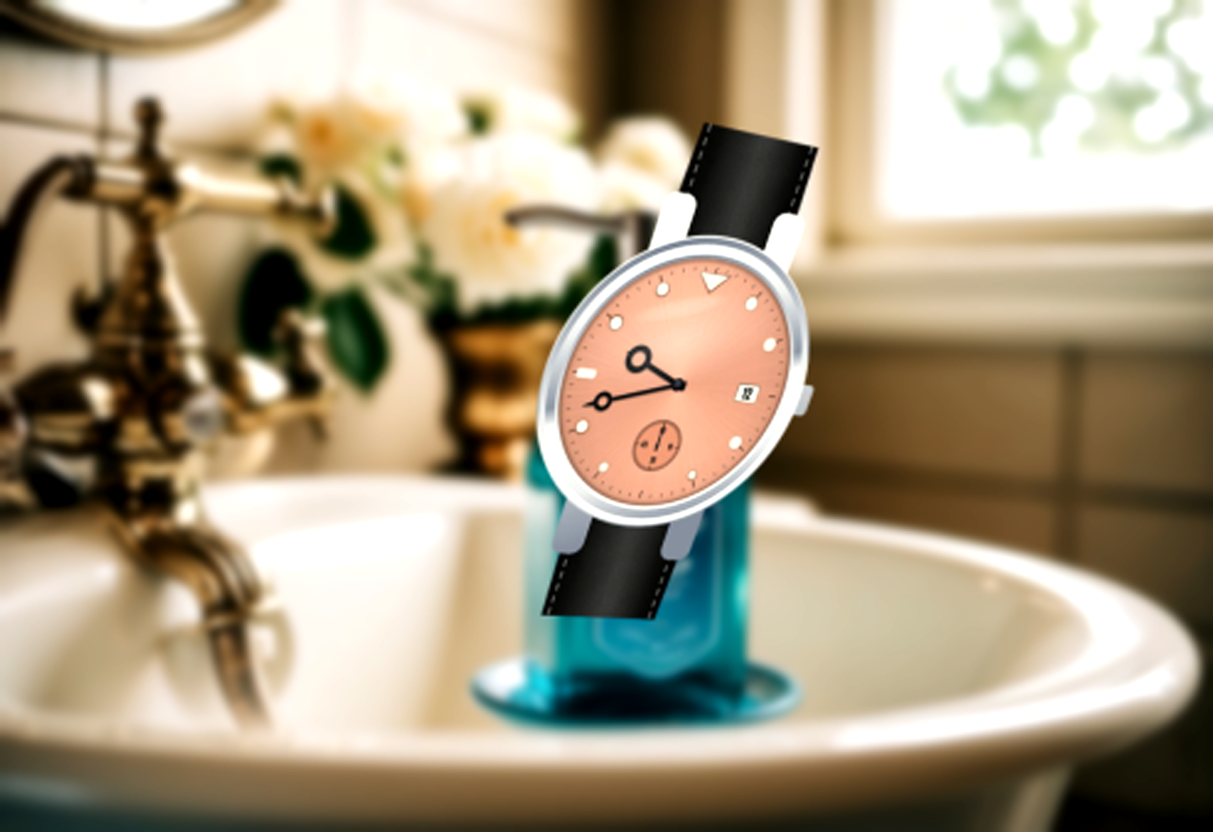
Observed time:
{"hour": 9, "minute": 42}
